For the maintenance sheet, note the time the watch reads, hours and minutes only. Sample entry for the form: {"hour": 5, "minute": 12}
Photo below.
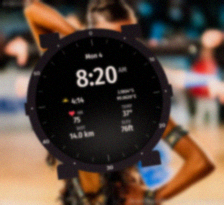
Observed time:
{"hour": 8, "minute": 20}
